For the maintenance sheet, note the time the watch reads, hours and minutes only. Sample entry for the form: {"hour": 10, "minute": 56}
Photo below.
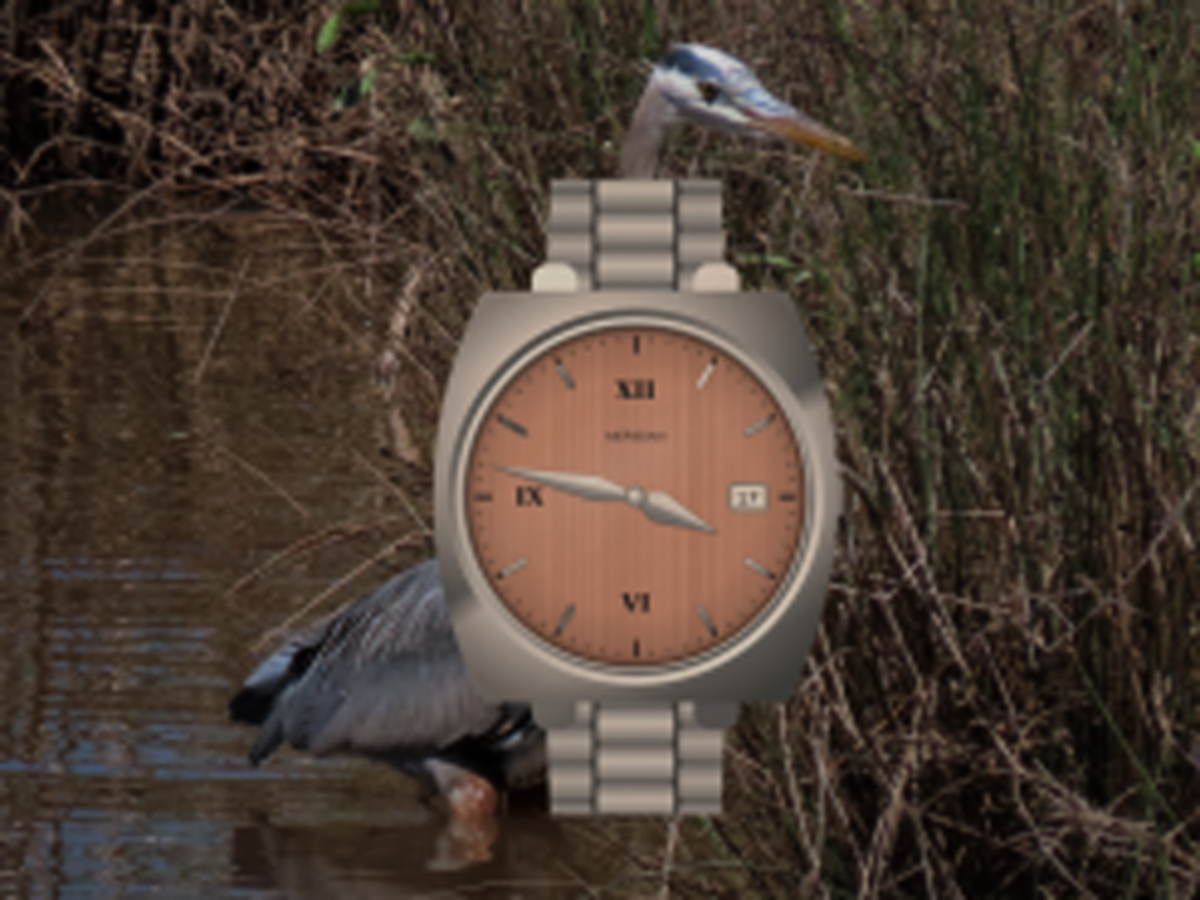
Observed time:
{"hour": 3, "minute": 47}
